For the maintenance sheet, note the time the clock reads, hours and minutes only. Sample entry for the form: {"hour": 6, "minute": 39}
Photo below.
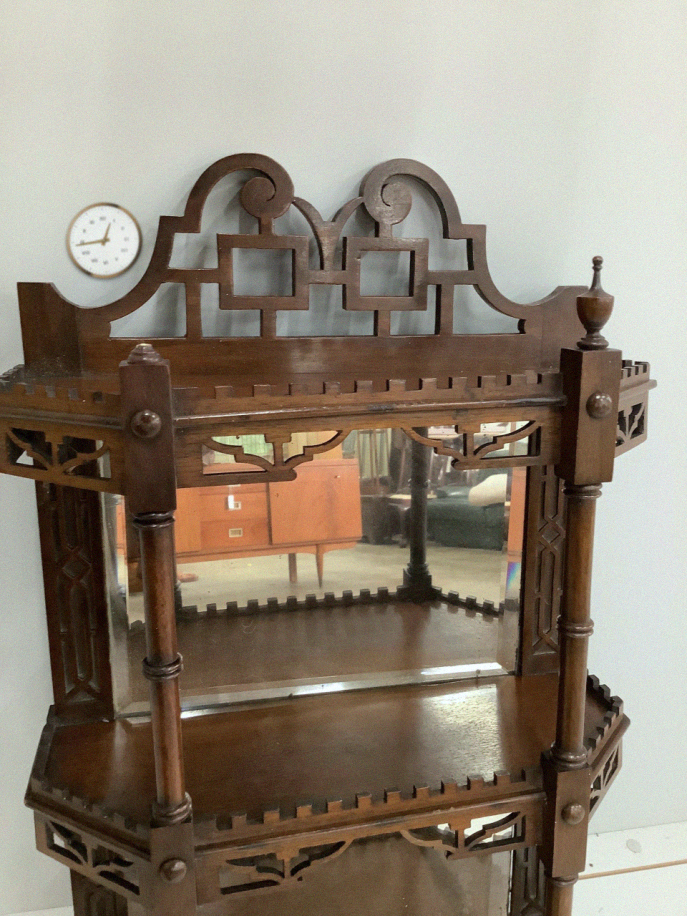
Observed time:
{"hour": 12, "minute": 44}
